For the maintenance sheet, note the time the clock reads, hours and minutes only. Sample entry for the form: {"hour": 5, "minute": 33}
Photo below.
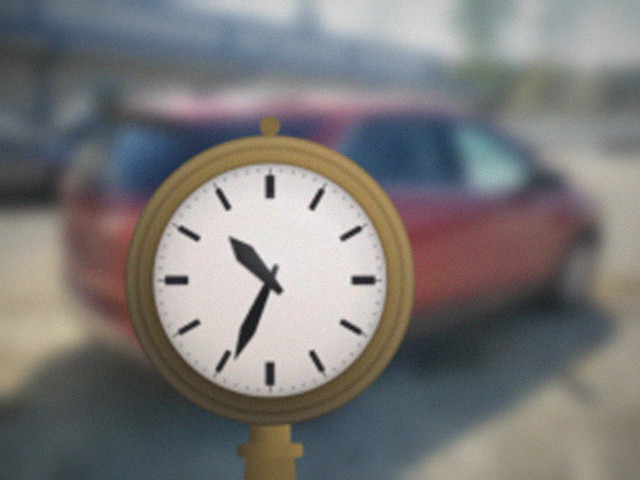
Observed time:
{"hour": 10, "minute": 34}
